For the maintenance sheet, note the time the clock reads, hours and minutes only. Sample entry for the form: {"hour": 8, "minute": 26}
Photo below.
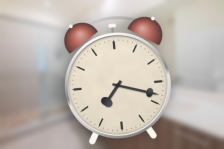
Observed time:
{"hour": 7, "minute": 18}
